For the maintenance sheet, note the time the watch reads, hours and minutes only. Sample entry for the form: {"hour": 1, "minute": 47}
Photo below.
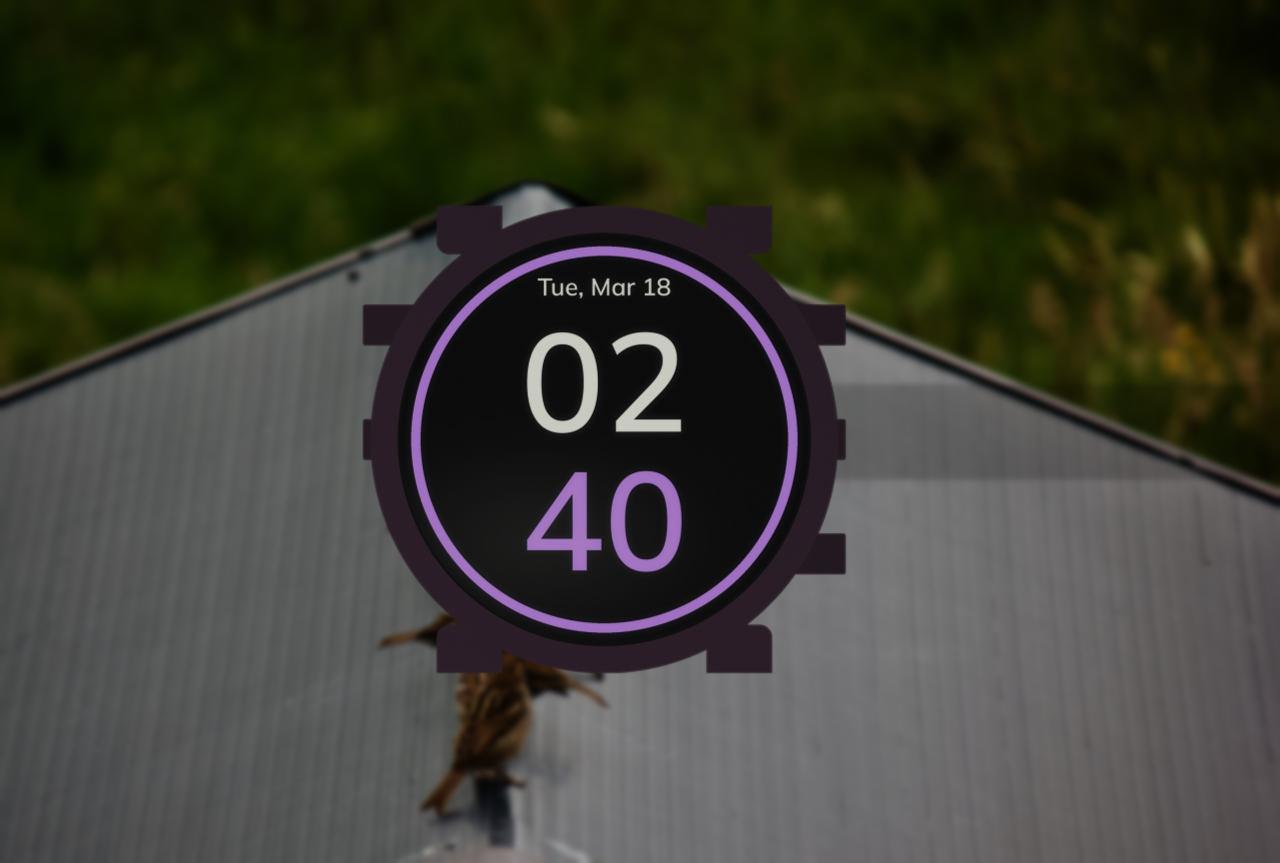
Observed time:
{"hour": 2, "minute": 40}
